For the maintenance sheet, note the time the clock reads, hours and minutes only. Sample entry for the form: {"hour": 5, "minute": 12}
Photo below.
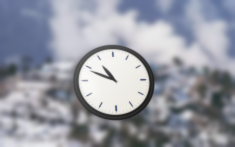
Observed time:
{"hour": 10, "minute": 49}
